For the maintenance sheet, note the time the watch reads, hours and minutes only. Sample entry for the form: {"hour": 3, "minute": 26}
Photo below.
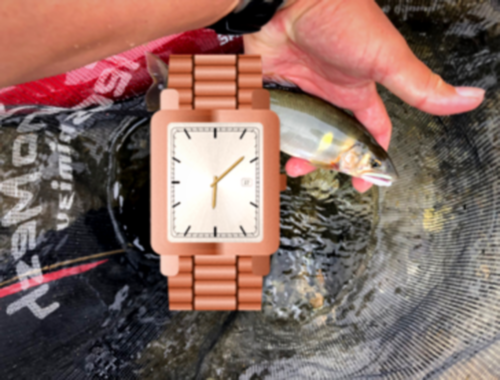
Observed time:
{"hour": 6, "minute": 8}
